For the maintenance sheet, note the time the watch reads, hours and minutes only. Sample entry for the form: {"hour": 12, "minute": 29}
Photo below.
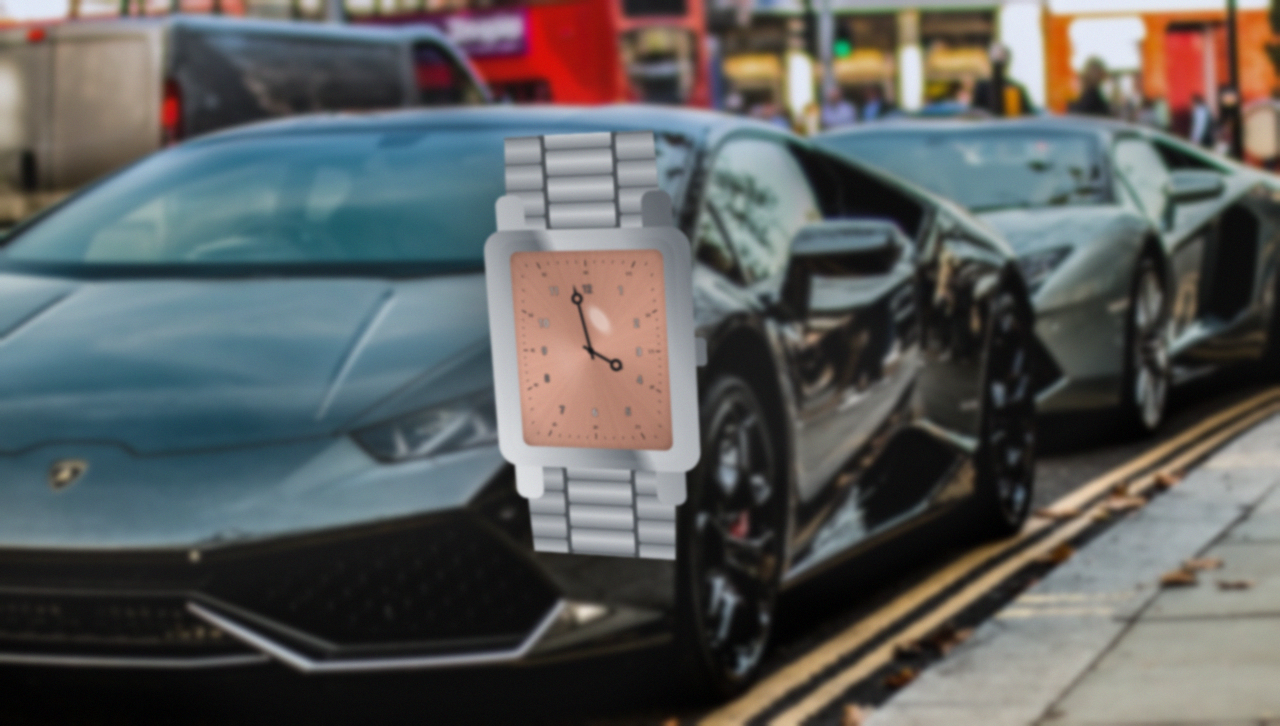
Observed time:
{"hour": 3, "minute": 58}
